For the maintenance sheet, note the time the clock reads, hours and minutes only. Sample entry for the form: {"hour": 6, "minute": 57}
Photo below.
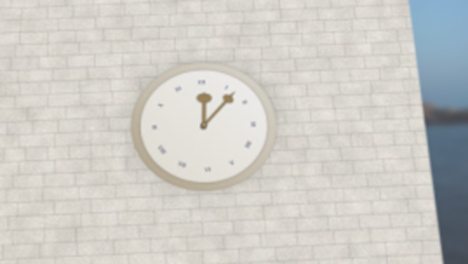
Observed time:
{"hour": 12, "minute": 7}
